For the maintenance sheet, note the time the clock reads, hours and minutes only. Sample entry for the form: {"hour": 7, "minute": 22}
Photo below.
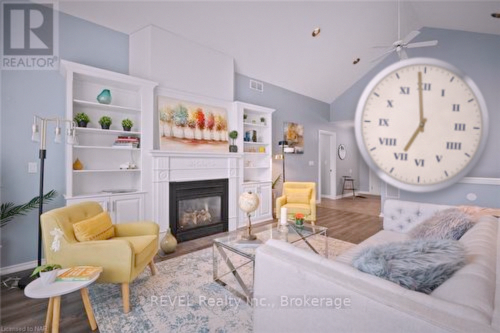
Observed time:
{"hour": 6, "minute": 59}
